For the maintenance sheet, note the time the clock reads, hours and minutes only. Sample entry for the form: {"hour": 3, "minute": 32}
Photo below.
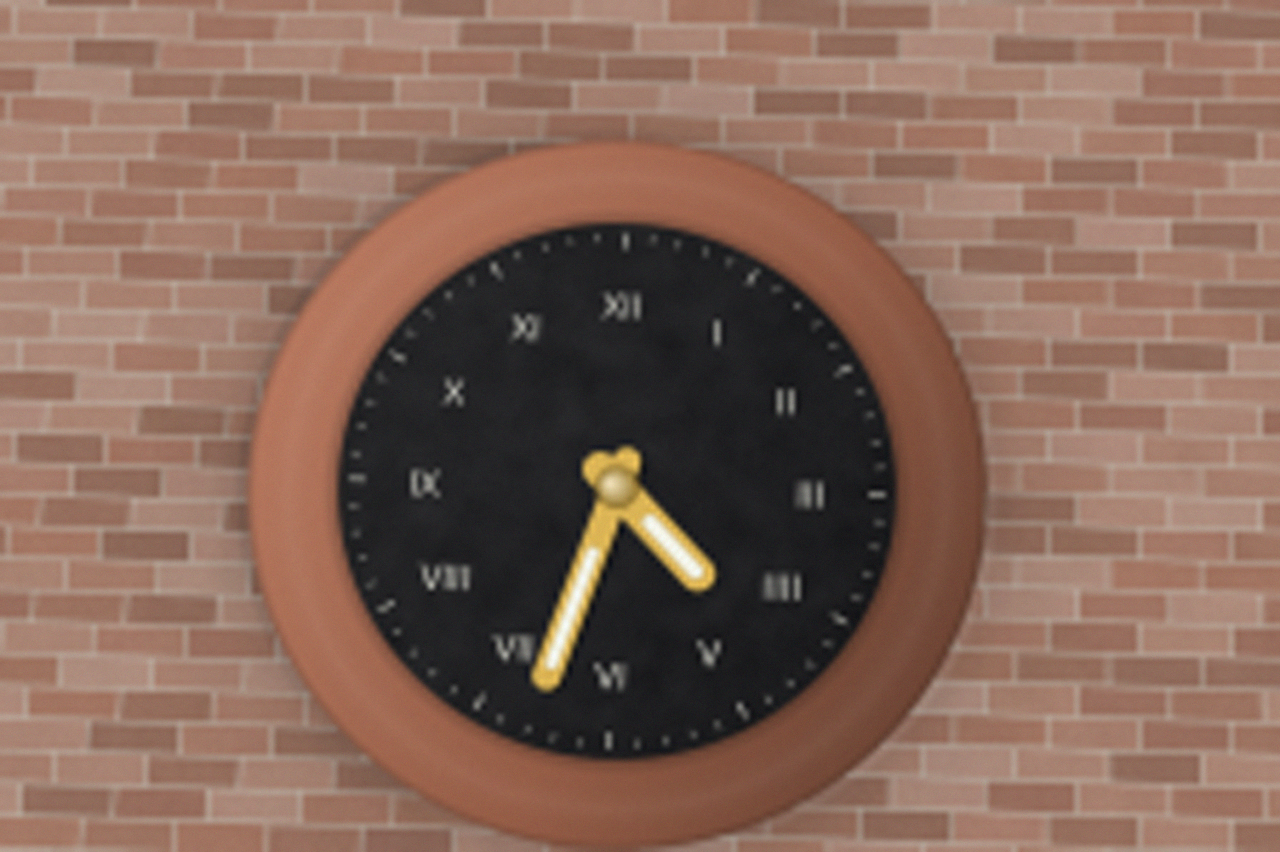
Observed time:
{"hour": 4, "minute": 33}
